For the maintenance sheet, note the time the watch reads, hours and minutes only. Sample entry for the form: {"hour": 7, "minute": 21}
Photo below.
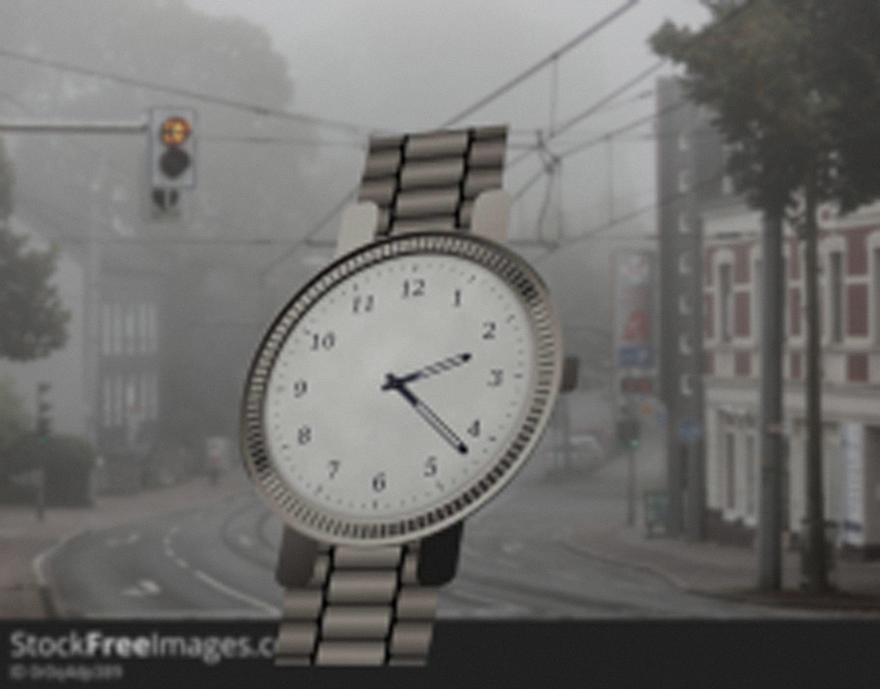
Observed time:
{"hour": 2, "minute": 22}
